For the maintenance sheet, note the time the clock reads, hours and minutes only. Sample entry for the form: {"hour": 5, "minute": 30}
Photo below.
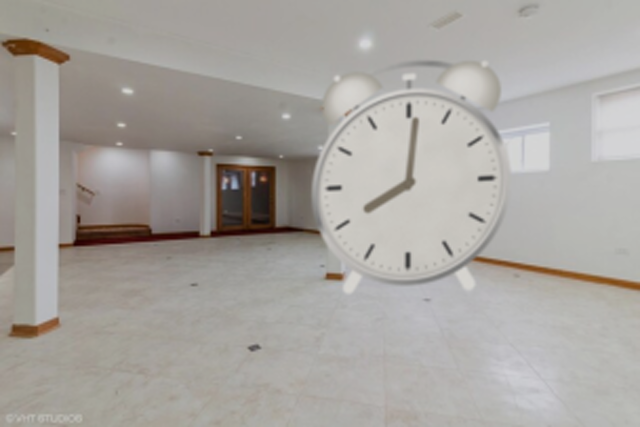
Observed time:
{"hour": 8, "minute": 1}
